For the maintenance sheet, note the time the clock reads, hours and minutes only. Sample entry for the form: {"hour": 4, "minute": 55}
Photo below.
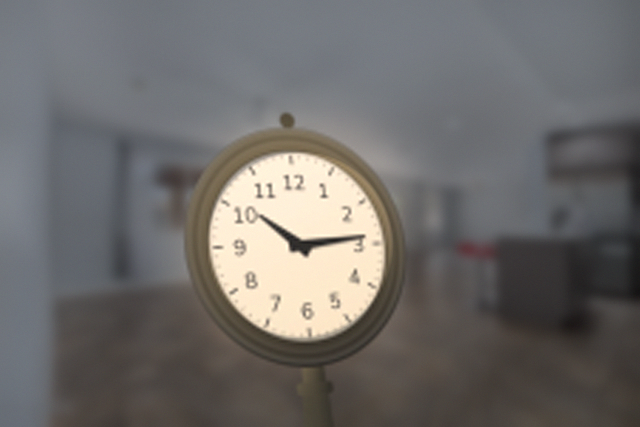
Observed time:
{"hour": 10, "minute": 14}
